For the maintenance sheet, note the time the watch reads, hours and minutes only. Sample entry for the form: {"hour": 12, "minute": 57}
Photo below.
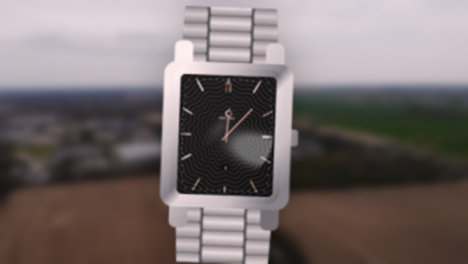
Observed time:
{"hour": 12, "minute": 7}
